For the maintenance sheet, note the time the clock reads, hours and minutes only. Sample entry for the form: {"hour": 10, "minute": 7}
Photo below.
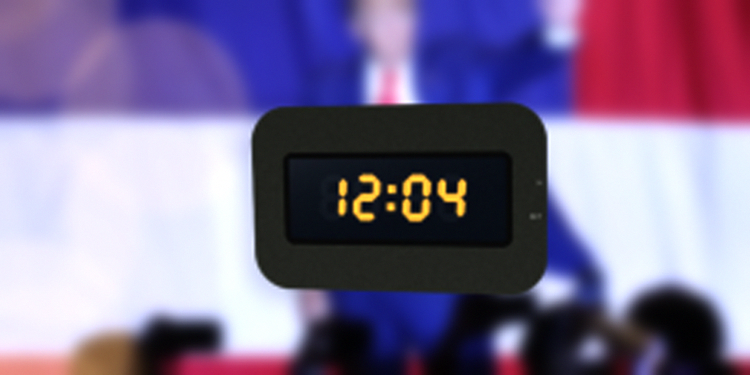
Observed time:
{"hour": 12, "minute": 4}
